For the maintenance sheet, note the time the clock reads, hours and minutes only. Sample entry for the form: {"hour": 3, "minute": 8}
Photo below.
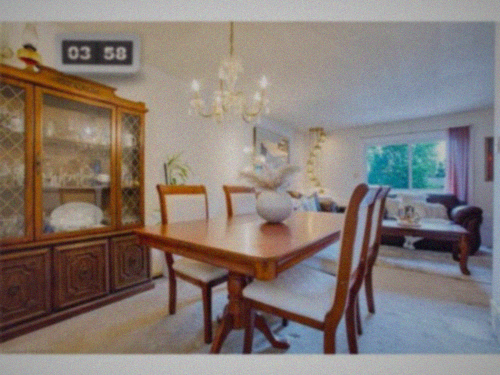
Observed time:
{"hour": 3, "minute": 58}
